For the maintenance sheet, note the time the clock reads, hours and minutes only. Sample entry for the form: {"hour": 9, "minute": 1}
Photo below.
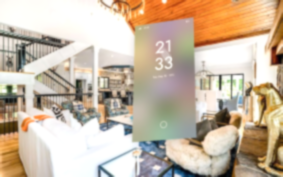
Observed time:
{"hour": 21, "minute": 33}
